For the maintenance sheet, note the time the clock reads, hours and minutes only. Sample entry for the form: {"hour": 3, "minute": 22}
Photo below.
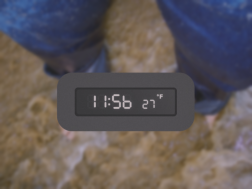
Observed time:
{"hour": 11, "minute": 56}
